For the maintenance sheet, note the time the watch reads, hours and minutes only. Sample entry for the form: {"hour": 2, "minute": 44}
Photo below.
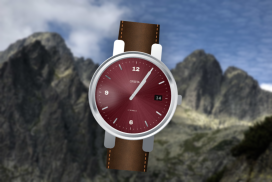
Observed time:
{"hour": 1, "minute": 5}
